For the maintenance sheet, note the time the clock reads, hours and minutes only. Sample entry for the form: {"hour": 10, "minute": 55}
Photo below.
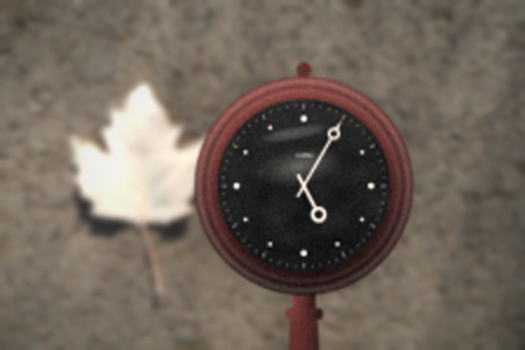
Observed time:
{"hour": 5, "minute": 5}
